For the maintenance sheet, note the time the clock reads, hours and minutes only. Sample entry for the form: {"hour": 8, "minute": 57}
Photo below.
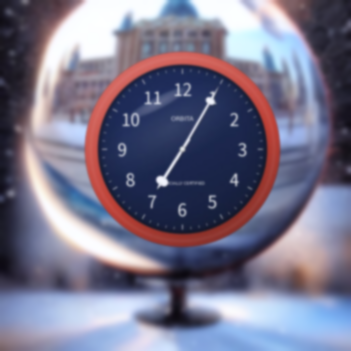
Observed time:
{"hour": 7, "minute": 5}
